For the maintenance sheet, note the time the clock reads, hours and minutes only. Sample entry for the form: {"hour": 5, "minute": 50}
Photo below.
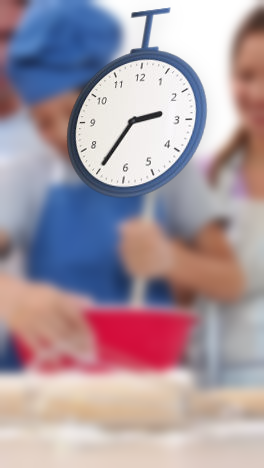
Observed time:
{"hour": 2, "minute": 35}
